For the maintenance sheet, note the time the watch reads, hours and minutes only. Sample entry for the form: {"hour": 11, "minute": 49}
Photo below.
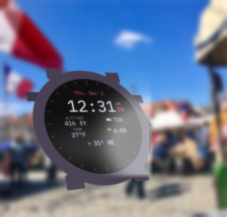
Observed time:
{"hour": 12, "minute": 31}
